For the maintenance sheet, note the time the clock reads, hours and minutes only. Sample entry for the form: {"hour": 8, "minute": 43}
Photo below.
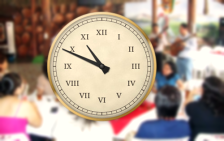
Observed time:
{"hour": 10, "minute": 49}
